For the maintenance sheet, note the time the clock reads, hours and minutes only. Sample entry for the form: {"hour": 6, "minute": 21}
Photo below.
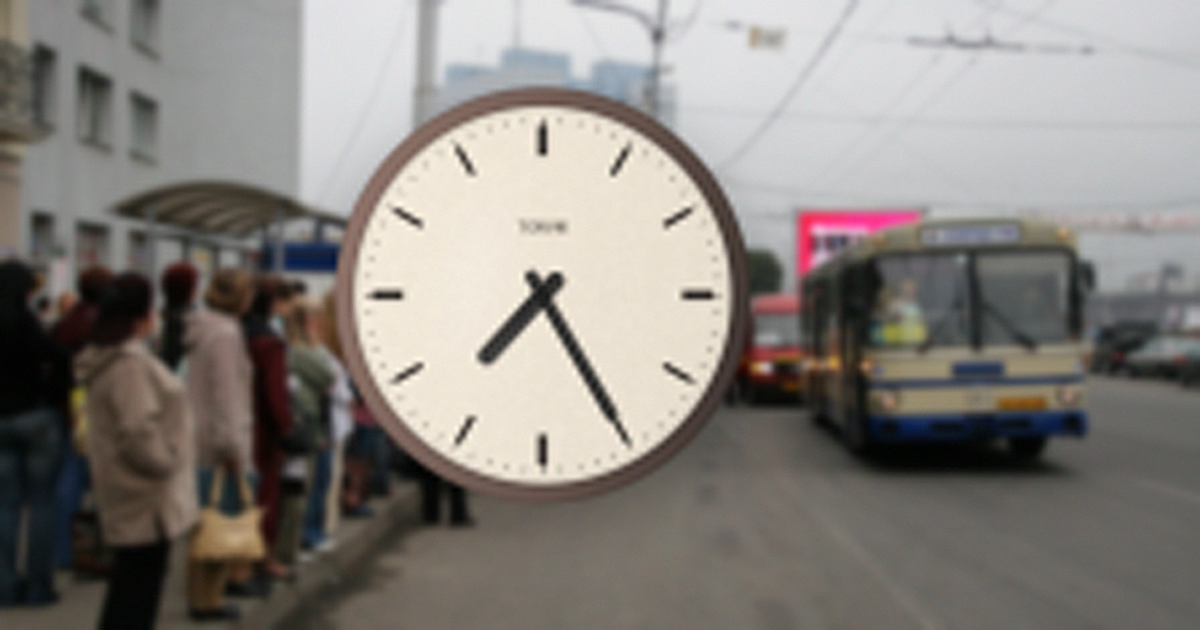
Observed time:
{"hour": 7, "minute": 25}
